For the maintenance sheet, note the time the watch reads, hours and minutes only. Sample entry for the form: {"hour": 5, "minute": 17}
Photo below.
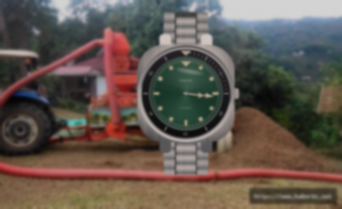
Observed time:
{"hour": 3, "minute": 16}
